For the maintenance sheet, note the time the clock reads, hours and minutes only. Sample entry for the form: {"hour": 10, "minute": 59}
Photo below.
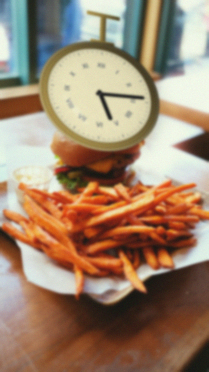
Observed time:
{"hour": 5, "minute": 14}
